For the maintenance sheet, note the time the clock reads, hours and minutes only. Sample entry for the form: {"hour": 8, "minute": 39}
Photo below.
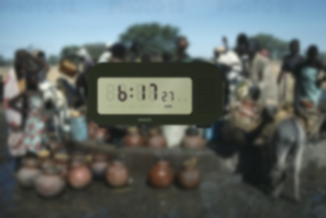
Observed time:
{"hour": 6, "minute": 17}
